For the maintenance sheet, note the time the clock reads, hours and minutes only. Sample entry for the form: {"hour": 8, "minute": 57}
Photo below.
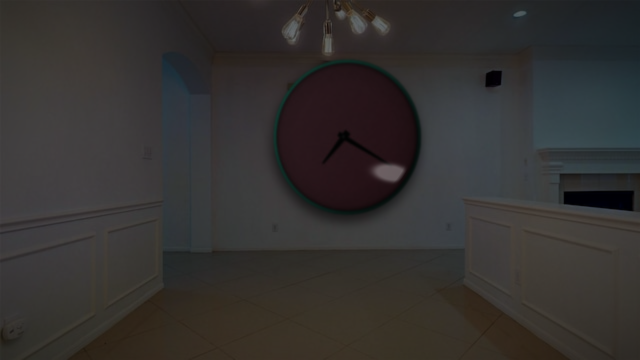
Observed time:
{"hour": 7, "minute": 20}
